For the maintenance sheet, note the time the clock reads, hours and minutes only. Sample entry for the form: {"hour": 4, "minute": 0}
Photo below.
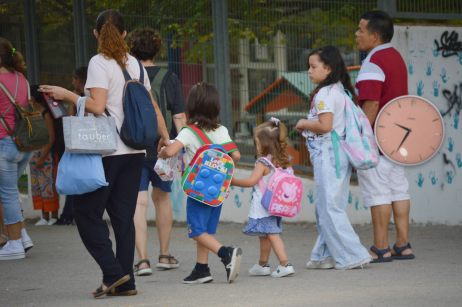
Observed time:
{"hour": 9, "minute": 34}
